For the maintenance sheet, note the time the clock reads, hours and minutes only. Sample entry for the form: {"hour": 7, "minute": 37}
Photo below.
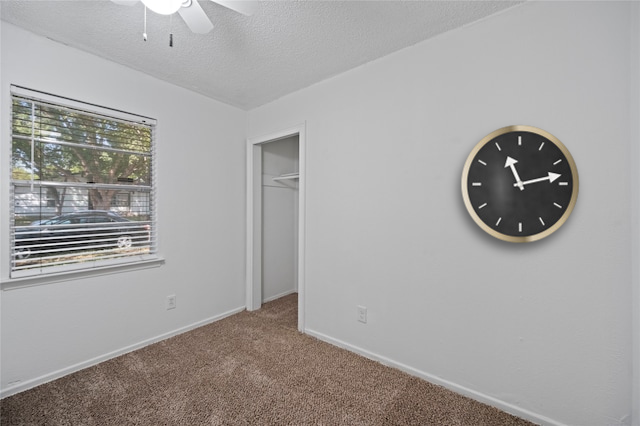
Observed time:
{"hour": 11, "minute": 13}
